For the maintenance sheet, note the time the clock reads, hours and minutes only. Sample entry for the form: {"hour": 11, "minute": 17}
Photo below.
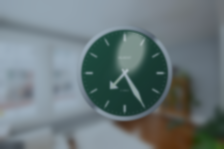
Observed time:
{"hour": 7, "minute": 25}
